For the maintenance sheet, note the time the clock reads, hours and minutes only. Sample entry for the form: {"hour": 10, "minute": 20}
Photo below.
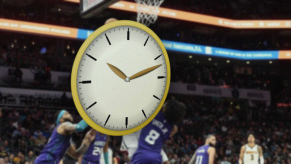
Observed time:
{"hour": 10, "minute": 12}
